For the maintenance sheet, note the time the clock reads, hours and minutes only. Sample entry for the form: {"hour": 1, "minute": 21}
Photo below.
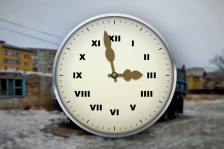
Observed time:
{"hour": 2, "minute": 58}
